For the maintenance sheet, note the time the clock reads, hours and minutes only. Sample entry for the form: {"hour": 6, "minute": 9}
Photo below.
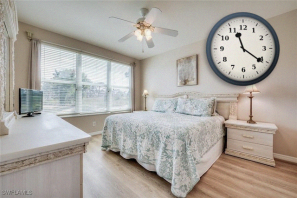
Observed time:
{"hour": 11, "minute": 21}
